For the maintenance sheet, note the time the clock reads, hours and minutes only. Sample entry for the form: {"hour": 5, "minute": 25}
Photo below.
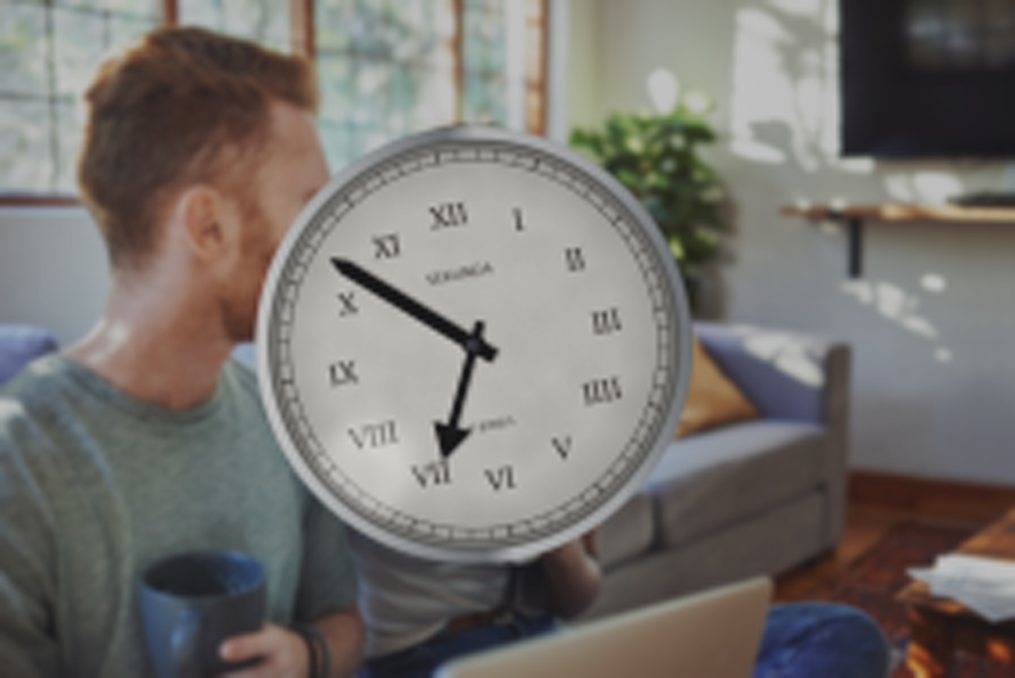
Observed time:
{"hour": 6, "minute": 52}
